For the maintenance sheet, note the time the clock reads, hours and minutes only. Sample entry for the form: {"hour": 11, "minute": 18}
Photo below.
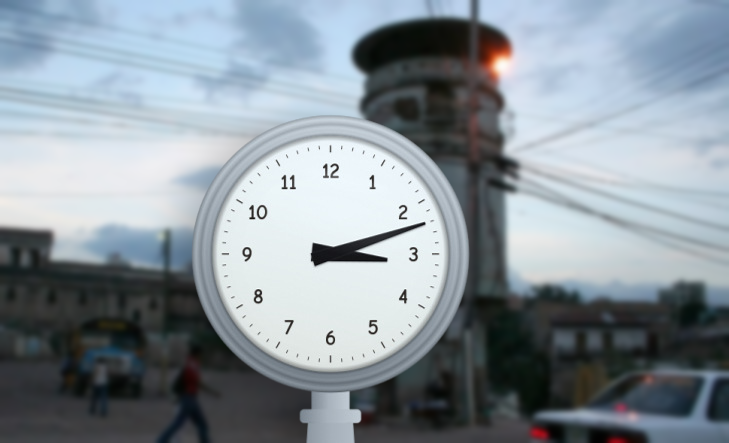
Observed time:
{"hour": 3, "minute": 12}
